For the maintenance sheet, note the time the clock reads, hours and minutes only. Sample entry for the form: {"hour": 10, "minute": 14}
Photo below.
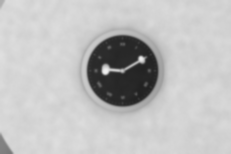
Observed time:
{"hour": 9, "minute": 10}
